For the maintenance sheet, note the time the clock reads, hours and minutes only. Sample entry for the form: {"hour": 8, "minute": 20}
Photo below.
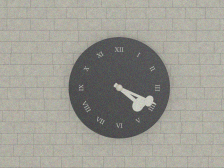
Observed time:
{"hour": 4, "minute": 19}
